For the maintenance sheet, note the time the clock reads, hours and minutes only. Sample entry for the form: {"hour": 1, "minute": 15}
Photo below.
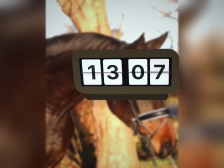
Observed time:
{"hour": 13, "minute": 7}
